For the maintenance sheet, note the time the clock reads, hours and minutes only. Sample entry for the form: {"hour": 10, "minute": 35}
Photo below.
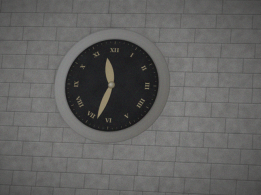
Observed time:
{"hour": 11, "minute": 33}
